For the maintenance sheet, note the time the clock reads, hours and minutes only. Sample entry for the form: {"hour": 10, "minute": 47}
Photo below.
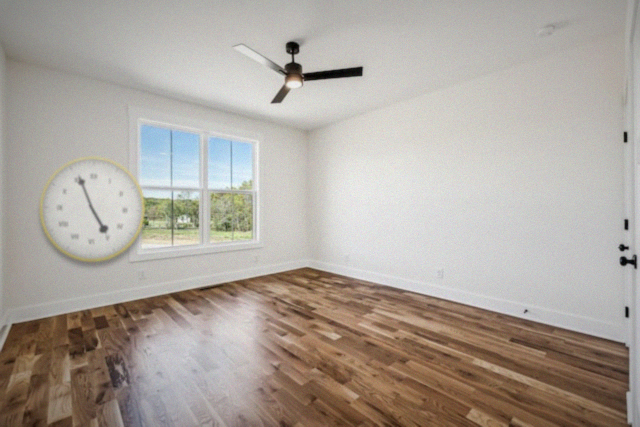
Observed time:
{"hour": 4, "minute": 56}
